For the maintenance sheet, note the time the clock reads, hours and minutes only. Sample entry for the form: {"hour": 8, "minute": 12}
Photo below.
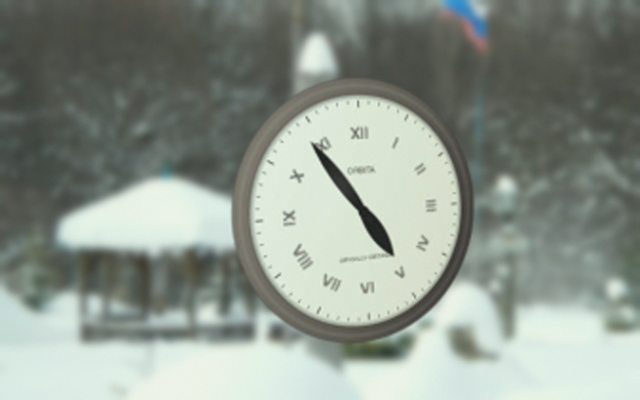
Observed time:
{"hour": 4, "minute": 54}
